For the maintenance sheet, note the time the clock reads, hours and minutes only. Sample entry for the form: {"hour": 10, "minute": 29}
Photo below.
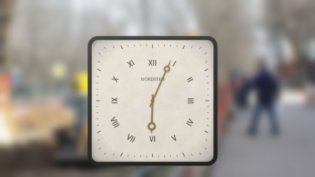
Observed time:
{"hour": 6, "minute": 4}
